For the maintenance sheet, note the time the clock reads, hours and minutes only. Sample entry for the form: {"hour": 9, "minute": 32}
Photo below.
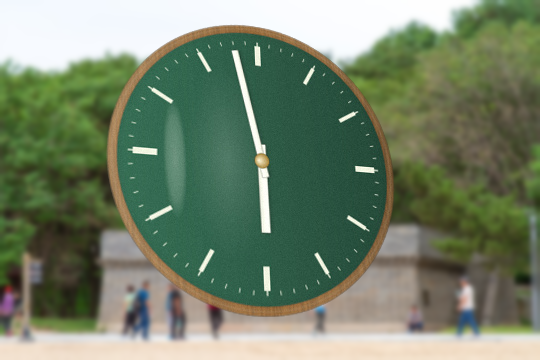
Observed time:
{"hour": 5, "minute": 58}
